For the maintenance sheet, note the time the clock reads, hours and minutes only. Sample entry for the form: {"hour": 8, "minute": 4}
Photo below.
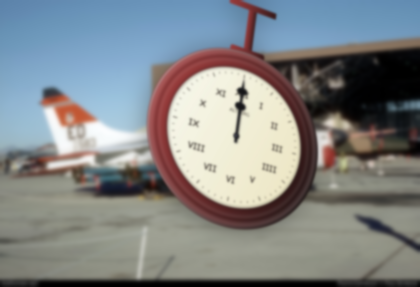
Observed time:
{"hour": 12, "minute": 0}
